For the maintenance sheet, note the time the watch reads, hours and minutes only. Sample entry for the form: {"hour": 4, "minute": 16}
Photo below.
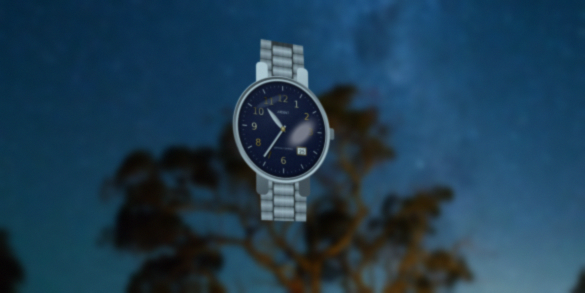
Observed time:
{"hour": 10, "minute": 36}
